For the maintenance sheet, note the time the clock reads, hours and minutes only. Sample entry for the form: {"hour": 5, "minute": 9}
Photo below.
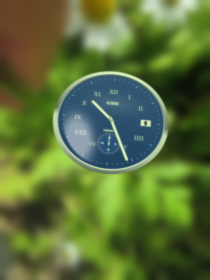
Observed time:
{"hour": 10, "minute": 26}
